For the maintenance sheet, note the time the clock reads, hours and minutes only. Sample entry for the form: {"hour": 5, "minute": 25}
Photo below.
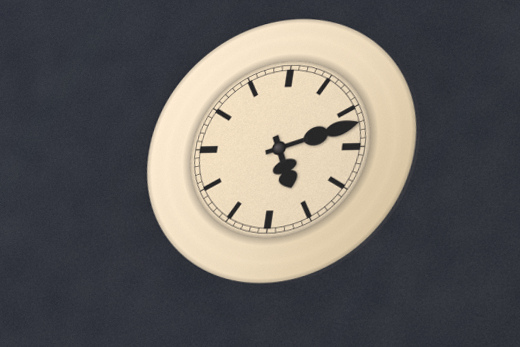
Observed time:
{"hour": 5, "minute": 12}
